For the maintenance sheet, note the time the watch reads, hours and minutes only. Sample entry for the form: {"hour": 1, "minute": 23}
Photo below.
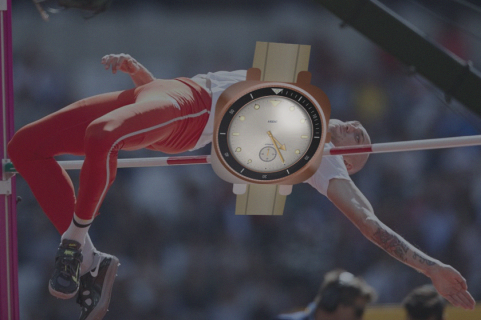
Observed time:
{"hour": 4, "minute": 25}
